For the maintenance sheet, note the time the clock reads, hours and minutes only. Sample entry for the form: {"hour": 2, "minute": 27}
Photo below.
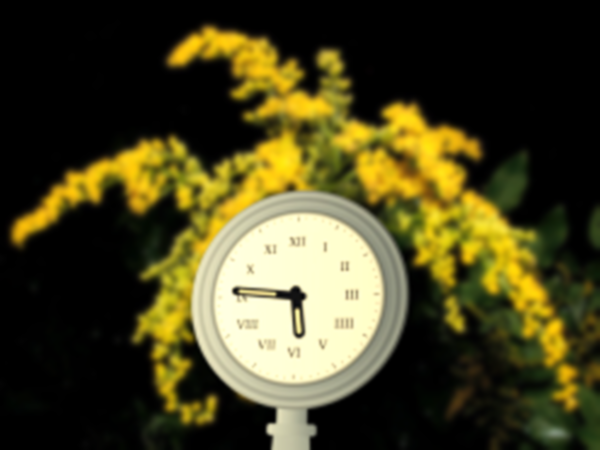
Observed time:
{"hour": 5, "minute": 46}
